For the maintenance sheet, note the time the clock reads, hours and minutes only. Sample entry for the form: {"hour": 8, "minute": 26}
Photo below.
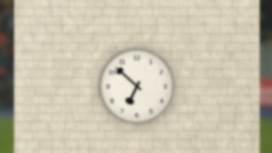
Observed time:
{"hour": 6, "minute": 52}
